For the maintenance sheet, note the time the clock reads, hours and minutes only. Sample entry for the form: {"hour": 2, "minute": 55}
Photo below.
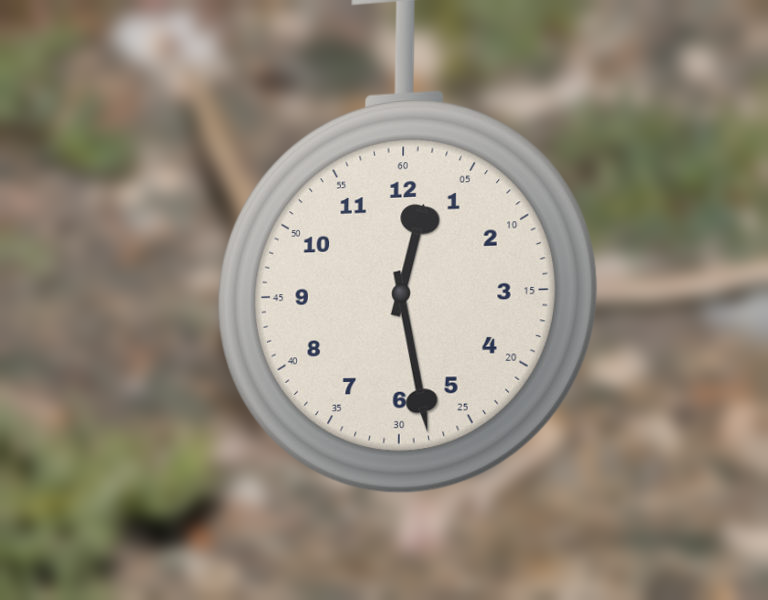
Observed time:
{"hour": 12, "minute": 28}
